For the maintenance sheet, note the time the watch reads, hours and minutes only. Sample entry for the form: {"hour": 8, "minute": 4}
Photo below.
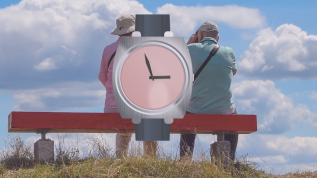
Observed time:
{"hour": 2, "minute": 57}
